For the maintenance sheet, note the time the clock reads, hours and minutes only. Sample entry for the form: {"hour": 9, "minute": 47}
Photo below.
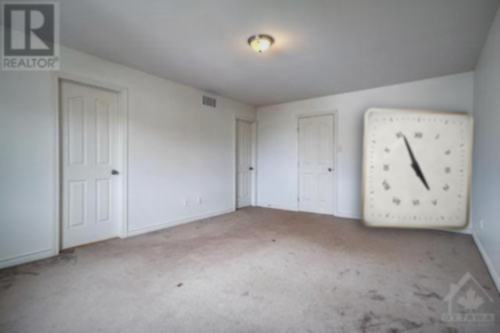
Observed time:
{"hour": 4, "minute": 56}
